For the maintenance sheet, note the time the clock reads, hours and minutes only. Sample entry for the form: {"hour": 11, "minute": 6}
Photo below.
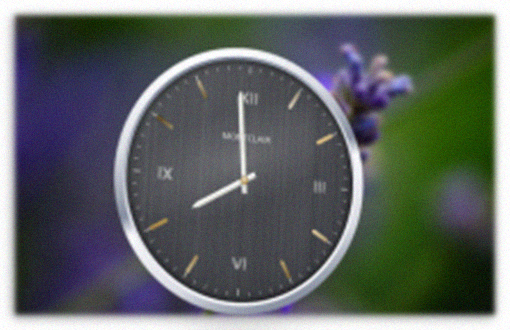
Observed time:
{"hour": 7, "minute": 59}
